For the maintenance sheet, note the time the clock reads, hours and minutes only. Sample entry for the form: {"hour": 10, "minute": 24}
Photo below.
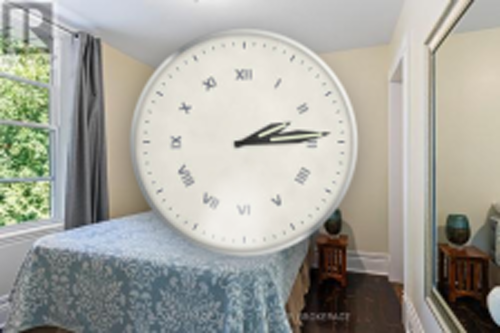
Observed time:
{"hour": 2, "minute": 14}
